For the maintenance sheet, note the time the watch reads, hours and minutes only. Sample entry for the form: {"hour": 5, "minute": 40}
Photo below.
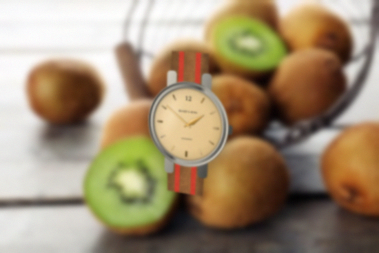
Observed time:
{"hour": 1, "minute": 51}
